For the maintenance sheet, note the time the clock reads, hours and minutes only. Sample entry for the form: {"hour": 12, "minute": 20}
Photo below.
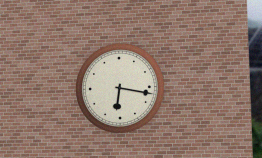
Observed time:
{"hour": 6, "minute": 17}
